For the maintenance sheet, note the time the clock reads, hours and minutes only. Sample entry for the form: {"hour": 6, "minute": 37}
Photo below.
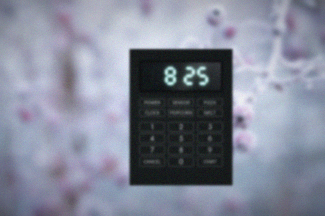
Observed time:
{"hour": 8, "minute": 25}
